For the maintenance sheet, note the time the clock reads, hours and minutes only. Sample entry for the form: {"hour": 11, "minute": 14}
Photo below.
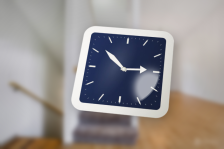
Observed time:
{"hour": 2, "minute": 52}
